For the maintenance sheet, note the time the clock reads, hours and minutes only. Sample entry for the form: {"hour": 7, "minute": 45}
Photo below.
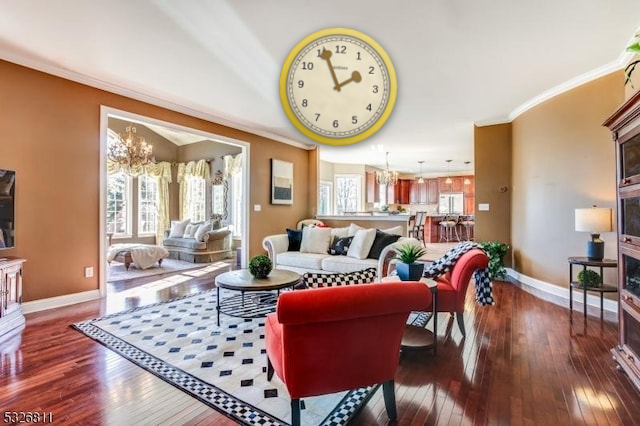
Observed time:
{"hour": 1, "minute": 56}
